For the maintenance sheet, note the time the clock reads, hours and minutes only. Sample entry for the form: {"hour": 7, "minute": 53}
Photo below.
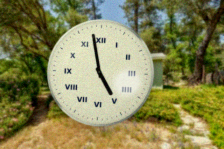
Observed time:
{"hour": 4, "minute": 58}
